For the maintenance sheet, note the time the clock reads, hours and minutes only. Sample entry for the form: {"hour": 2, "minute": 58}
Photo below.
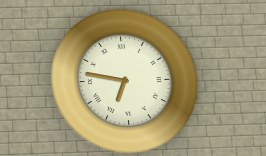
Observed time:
{"hour": 6, "minute": 47}
